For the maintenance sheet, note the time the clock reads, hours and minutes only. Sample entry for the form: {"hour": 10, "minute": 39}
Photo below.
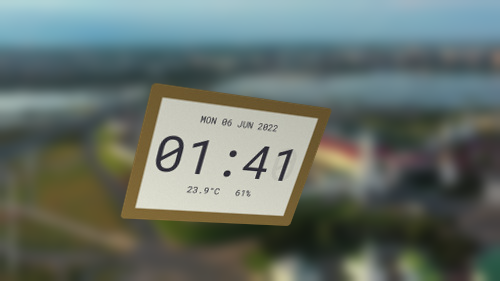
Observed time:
{"hour": 1, "minute": 41}
